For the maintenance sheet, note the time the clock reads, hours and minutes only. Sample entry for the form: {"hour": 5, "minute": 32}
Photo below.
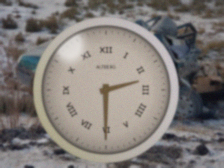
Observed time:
{"hour": 2, "minute": 30}
